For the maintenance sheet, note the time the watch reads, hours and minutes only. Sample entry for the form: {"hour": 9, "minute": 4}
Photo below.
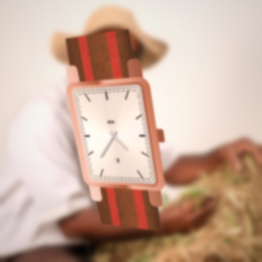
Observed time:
{"hour": 4, "minute": 37}
